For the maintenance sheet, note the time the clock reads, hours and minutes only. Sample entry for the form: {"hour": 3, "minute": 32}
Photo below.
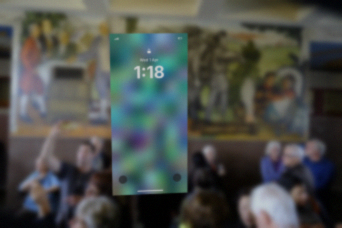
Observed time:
{"hour": 1, "minute": 18}
